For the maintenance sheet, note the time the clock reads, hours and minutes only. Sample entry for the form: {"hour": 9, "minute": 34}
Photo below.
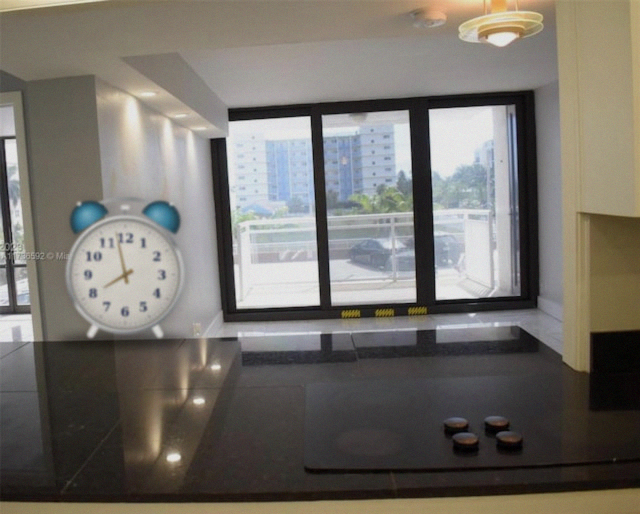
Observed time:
{"hour": 7, "minute": 58}
